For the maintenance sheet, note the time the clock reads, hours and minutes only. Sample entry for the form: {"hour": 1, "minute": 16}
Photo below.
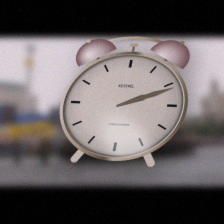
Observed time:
{"hour": 2, "minute": 11}
